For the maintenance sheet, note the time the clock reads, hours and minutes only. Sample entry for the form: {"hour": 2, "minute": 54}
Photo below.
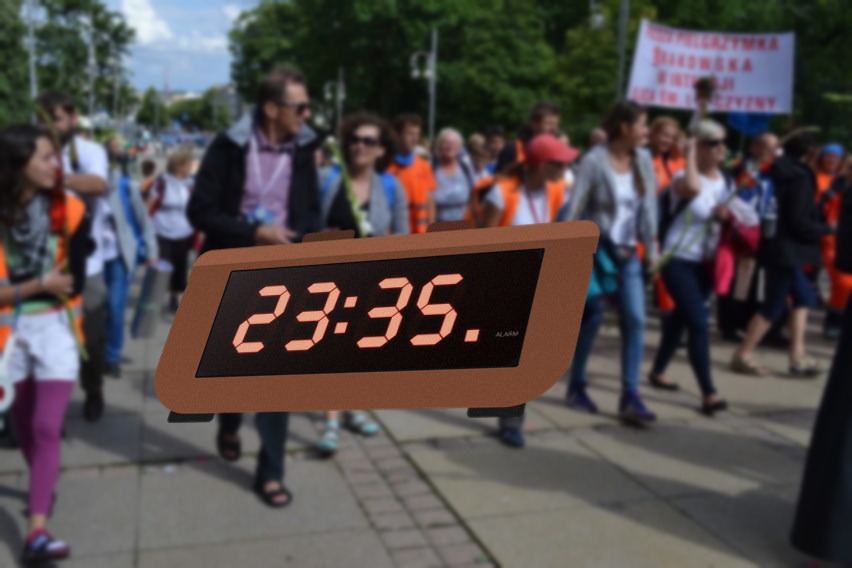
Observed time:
{"hour": 23, "minute": 35}
